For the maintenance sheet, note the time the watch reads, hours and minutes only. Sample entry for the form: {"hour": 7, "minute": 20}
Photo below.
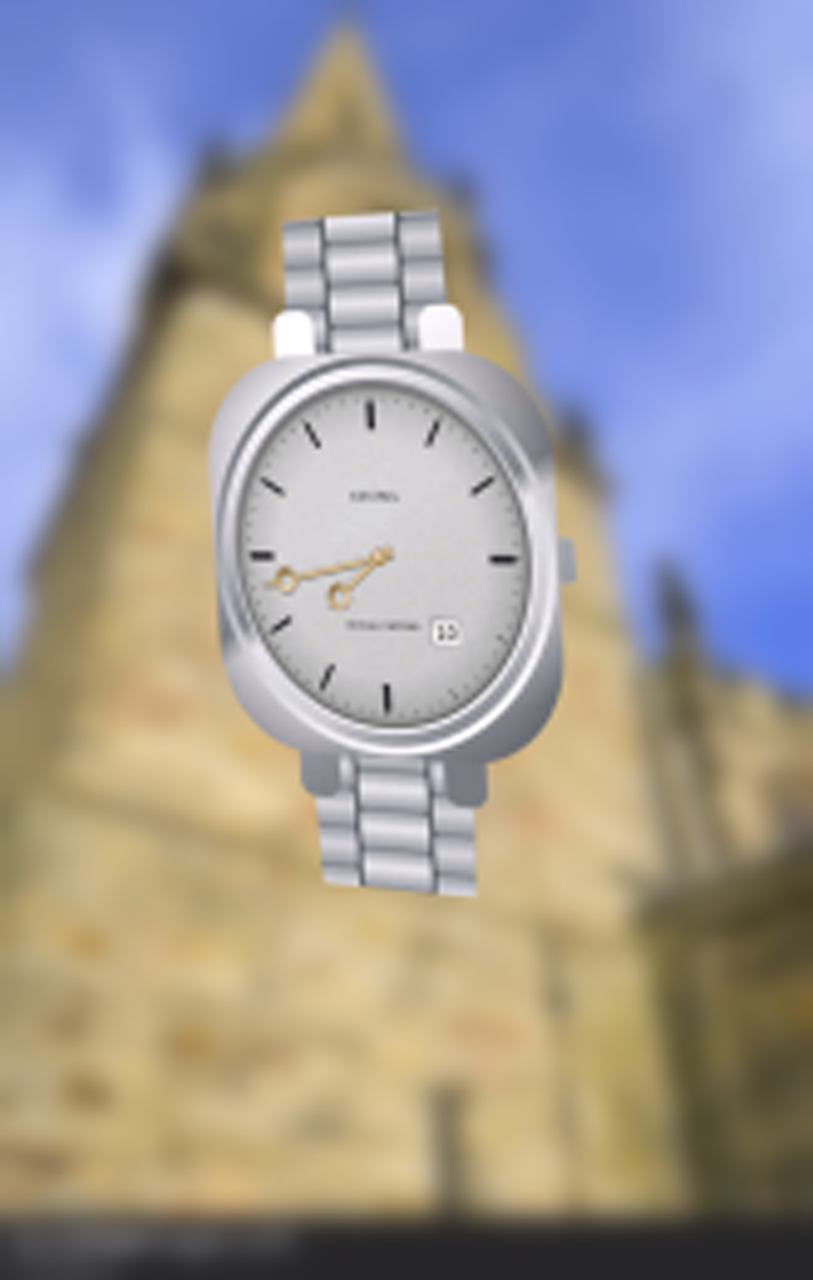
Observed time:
{"hour": 7, "minute": 43}
